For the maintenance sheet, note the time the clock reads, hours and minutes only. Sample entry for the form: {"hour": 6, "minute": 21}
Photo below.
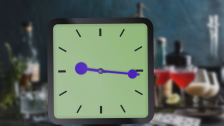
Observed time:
{"hour": 9, "minute": 16}
